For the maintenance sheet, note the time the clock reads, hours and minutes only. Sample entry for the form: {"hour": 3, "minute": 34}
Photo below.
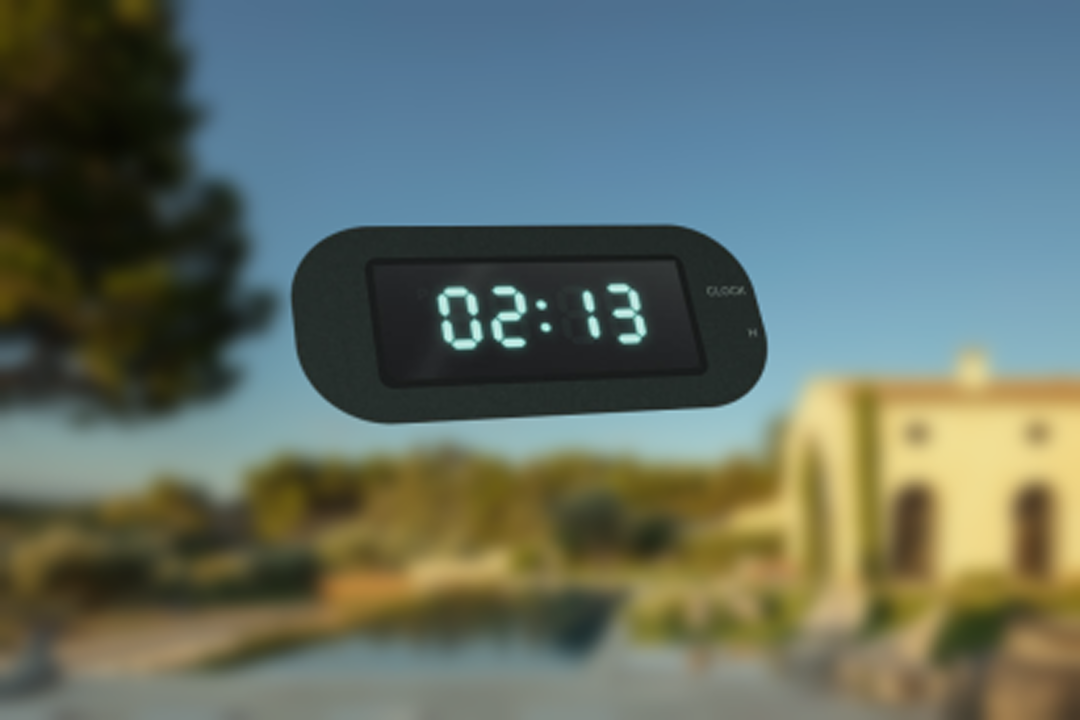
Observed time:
{"hour": 2, "minute": 13}
